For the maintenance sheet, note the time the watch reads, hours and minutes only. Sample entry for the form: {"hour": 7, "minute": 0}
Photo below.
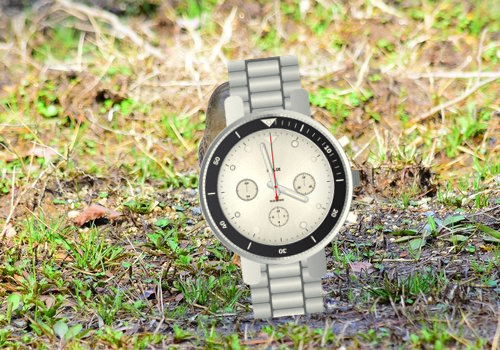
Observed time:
{"hour": 3, "minute": 58}
